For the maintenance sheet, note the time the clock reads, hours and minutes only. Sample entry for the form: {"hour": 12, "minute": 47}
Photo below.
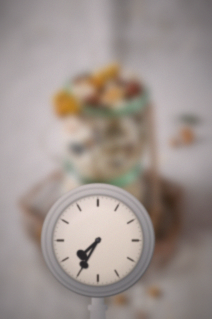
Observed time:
{"hour": 7, "minute": 35}
